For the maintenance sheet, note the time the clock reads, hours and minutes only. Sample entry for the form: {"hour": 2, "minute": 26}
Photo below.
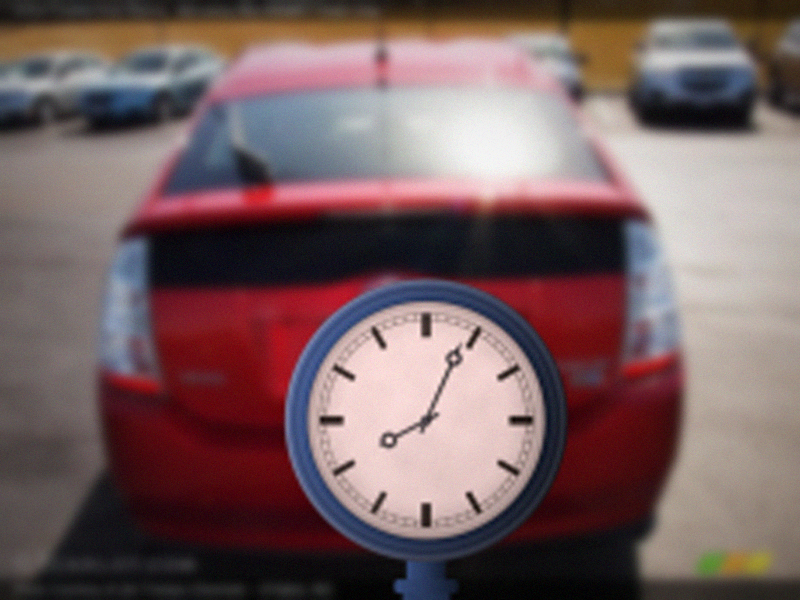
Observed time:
{"hour": 8, "minute": 4}
